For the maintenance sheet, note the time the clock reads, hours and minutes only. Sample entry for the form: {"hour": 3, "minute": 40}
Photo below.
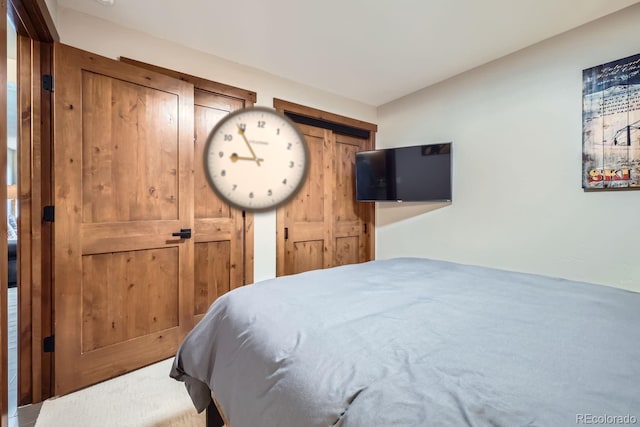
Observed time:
{"hour": 8, "minute": 54}
